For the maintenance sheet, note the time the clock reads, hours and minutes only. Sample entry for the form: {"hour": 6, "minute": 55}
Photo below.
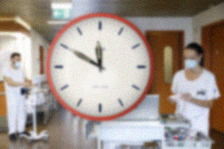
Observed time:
{"hour": 11, "minute": 50}
